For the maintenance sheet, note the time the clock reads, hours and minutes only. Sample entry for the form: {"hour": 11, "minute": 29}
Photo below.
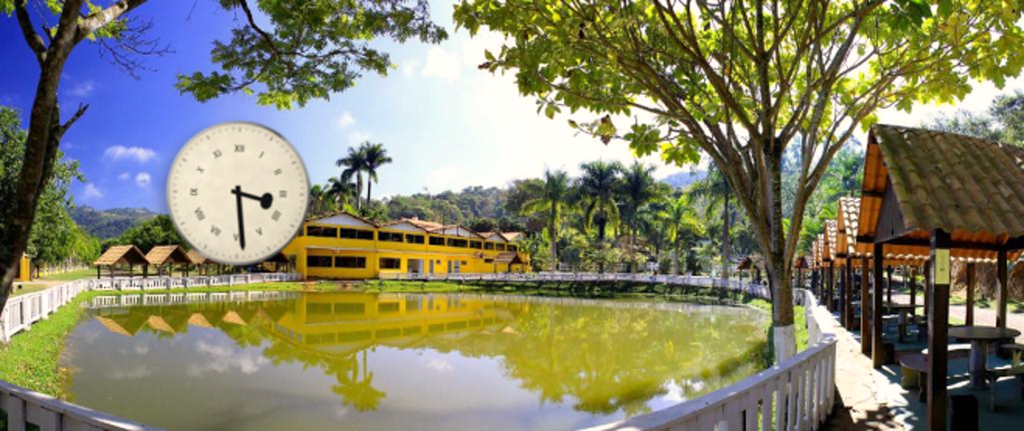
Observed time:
{"hour": 3, "minute": 29}
